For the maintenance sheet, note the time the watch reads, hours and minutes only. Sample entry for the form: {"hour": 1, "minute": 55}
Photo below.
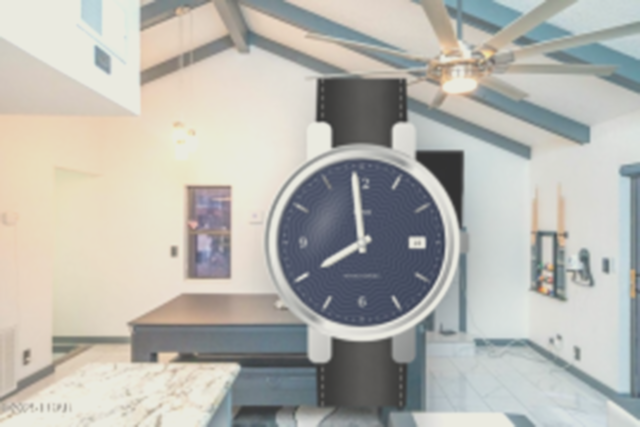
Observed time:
{"hour": 7, "minute": 59}
